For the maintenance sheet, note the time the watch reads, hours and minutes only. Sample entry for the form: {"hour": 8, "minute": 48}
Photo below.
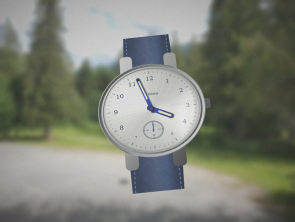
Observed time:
{"hour": 3, "minute": 57}
